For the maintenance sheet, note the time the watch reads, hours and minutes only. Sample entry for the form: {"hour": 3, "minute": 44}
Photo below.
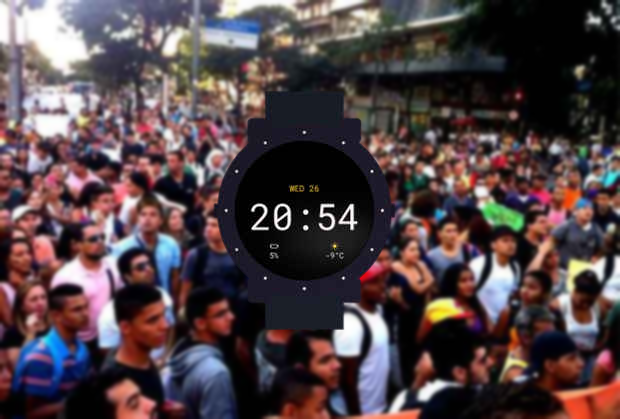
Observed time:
{"hour": 20, "minute": 54}
